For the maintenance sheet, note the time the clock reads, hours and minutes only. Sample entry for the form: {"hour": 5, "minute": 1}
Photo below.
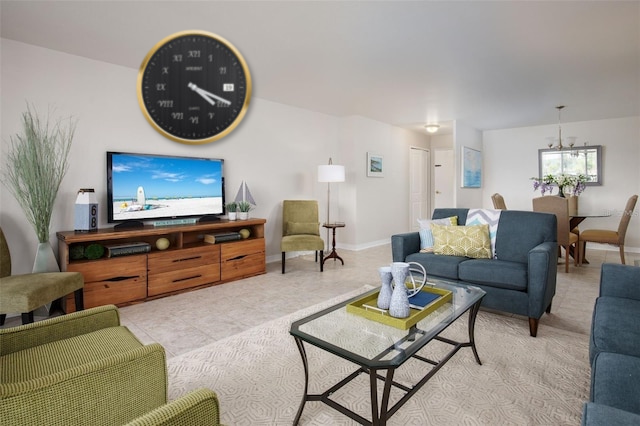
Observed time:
{"hour": 4, "minute": 19}
